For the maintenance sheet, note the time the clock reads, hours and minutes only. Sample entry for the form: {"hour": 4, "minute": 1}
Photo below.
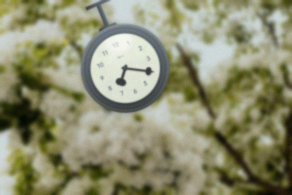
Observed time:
{"hour": 7, "minute": 20}
